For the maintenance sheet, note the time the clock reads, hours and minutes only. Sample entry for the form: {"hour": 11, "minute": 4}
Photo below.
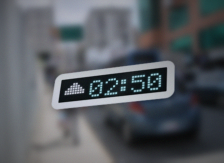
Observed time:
{"hour": 2, "minute": 50}
